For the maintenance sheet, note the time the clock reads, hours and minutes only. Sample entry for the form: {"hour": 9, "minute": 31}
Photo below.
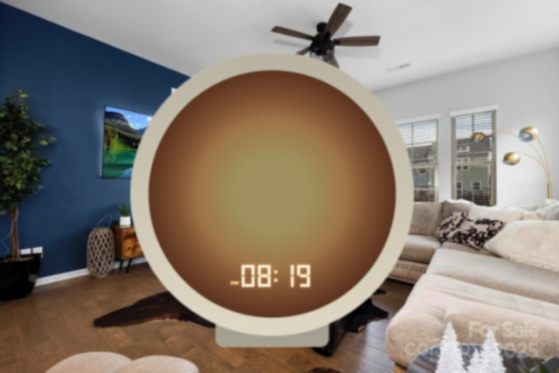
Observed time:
{"hour": 8, "minute": 19}
